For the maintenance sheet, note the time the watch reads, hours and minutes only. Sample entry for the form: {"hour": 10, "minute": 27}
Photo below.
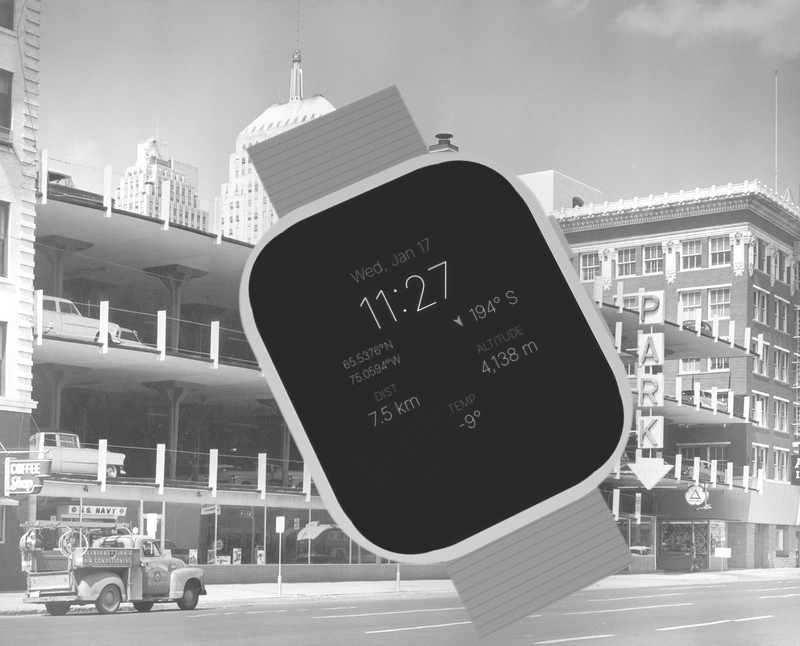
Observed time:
{"hour": 11, "minute": 27}
